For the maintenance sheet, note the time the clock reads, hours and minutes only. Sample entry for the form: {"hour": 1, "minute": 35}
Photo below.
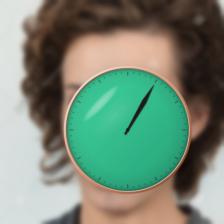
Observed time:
{"hour": 1, "minute": 5}
